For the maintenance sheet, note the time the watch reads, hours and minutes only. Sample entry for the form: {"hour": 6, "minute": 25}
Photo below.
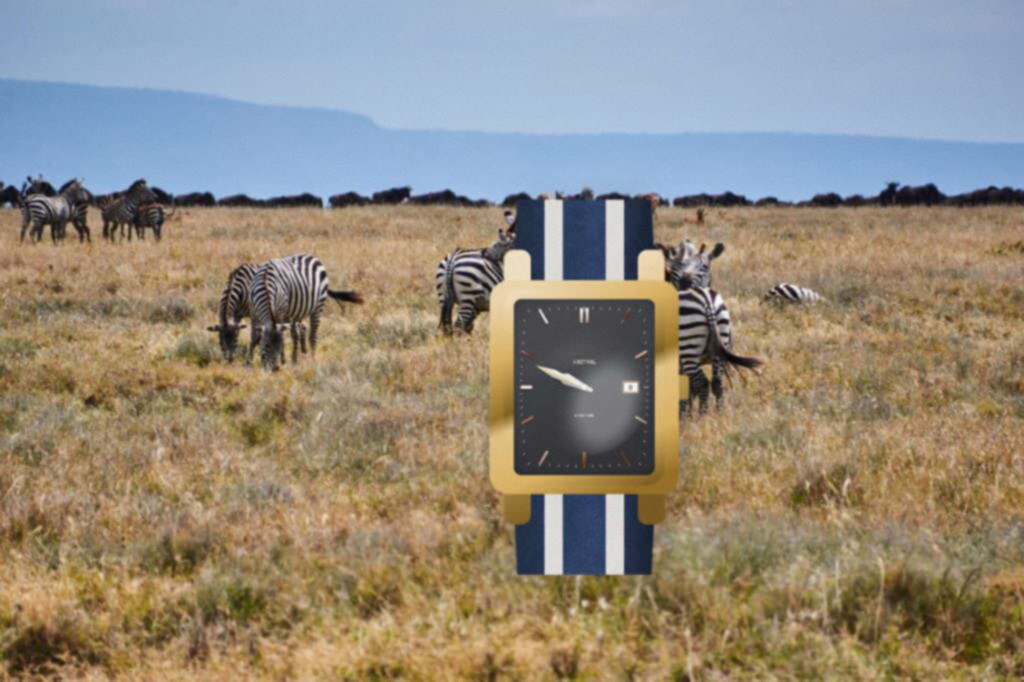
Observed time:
{"hour": 9, "minute": 49}
